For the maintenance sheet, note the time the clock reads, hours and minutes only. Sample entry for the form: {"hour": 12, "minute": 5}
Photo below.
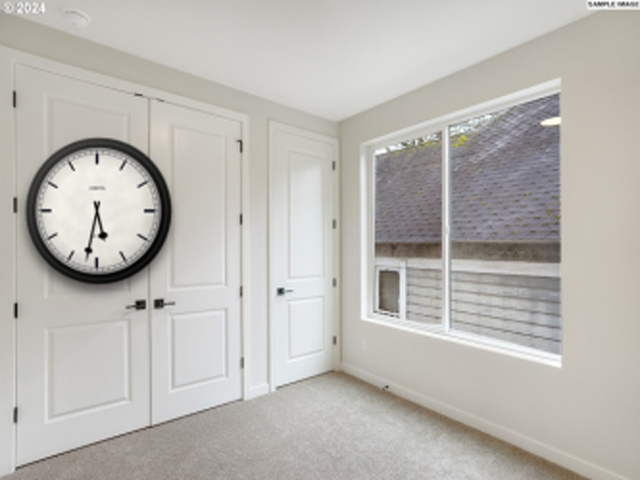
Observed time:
{"hour": 5, "minute": 32}
